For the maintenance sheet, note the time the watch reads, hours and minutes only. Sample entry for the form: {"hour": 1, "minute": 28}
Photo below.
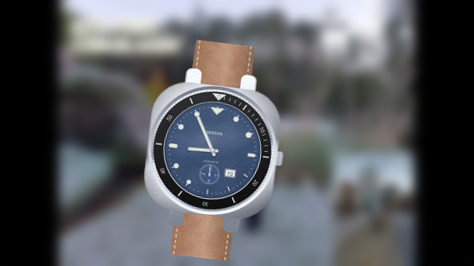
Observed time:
{"hour": 8, "minute": 55}
